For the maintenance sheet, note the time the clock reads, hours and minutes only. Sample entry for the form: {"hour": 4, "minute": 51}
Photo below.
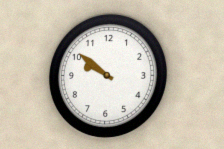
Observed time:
{"hour": 9, "minute": 51}
